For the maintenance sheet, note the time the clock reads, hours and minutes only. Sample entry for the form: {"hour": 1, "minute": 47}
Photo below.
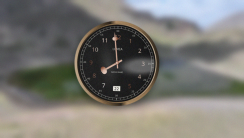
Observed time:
{"hour": 7, "minute": 59}
